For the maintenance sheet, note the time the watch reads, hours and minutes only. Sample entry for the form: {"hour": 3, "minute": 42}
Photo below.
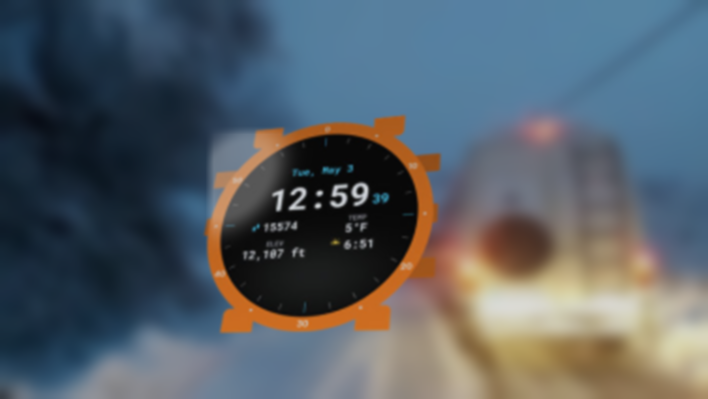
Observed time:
{"hour": 12, "minute": 59}
